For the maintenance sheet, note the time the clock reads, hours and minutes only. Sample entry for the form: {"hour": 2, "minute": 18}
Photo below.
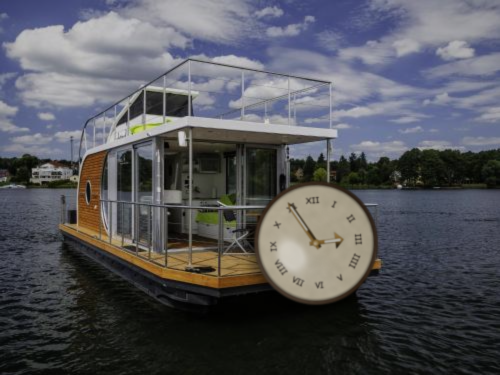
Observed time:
{"hour": 2, "minute": 55}
